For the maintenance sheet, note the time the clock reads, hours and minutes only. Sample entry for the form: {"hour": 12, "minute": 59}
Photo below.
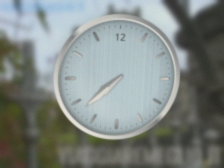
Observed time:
{"hour": 7, "minute": 38}
